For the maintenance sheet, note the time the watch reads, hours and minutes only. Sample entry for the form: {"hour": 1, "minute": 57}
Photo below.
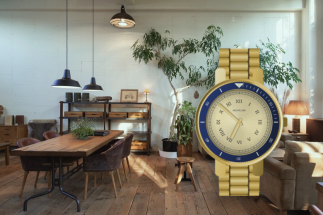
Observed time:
{"hour": 6, "minute": 52}
